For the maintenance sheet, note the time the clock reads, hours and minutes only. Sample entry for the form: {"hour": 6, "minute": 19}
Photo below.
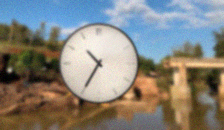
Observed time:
{"hour": 10, "minute": 35}
